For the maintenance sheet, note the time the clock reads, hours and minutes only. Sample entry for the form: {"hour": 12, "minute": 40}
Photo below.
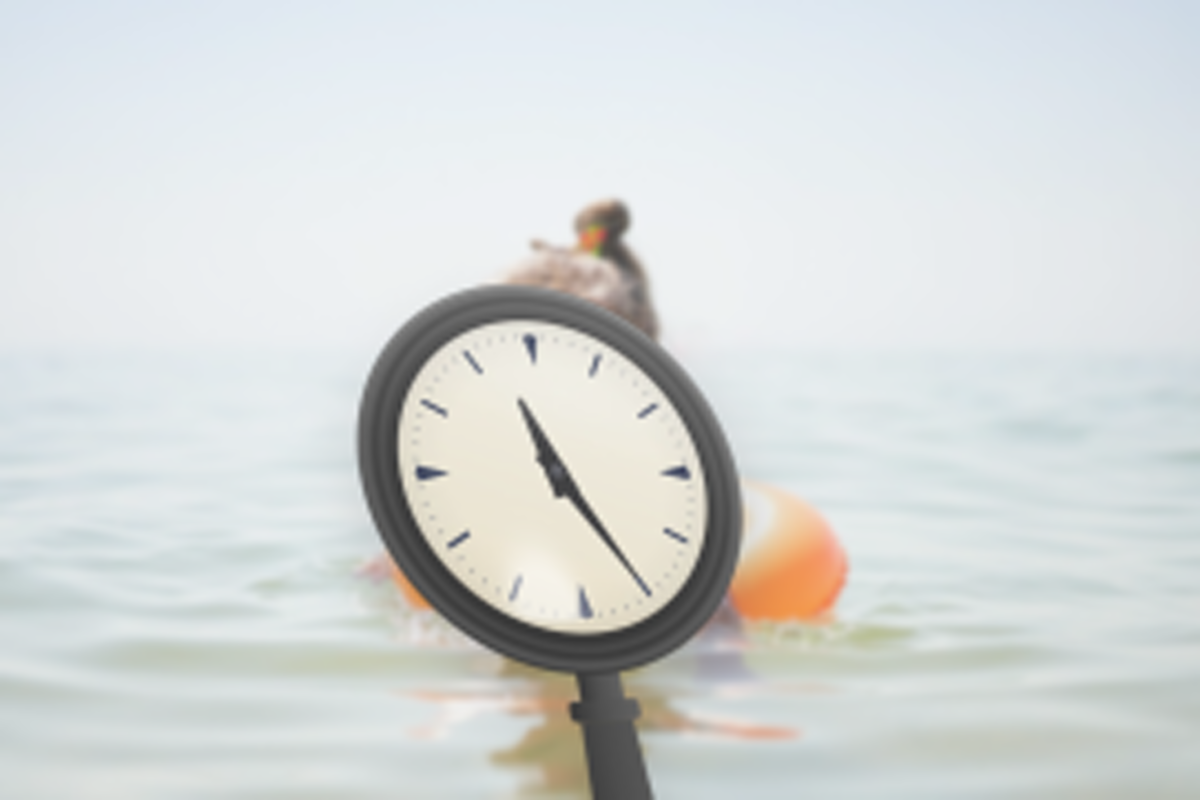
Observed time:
{"hour": 11, "minute": 25}
